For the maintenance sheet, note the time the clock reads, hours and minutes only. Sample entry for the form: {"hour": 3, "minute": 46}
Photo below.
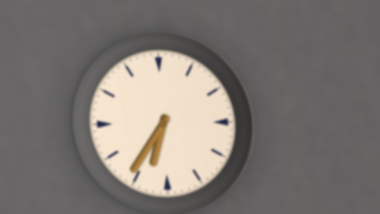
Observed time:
{"hour": 6, "minute": 36}
